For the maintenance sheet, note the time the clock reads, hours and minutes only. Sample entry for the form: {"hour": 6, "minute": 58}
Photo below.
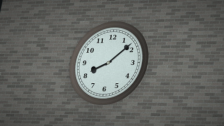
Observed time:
{"hour": 8, "minute": 8}
